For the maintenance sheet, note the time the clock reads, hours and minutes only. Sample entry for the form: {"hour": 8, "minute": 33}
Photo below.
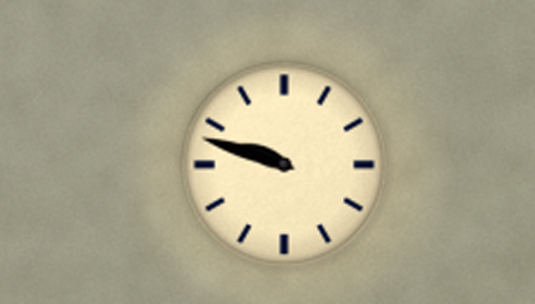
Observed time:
{"hour": 9, "minute": 48}
